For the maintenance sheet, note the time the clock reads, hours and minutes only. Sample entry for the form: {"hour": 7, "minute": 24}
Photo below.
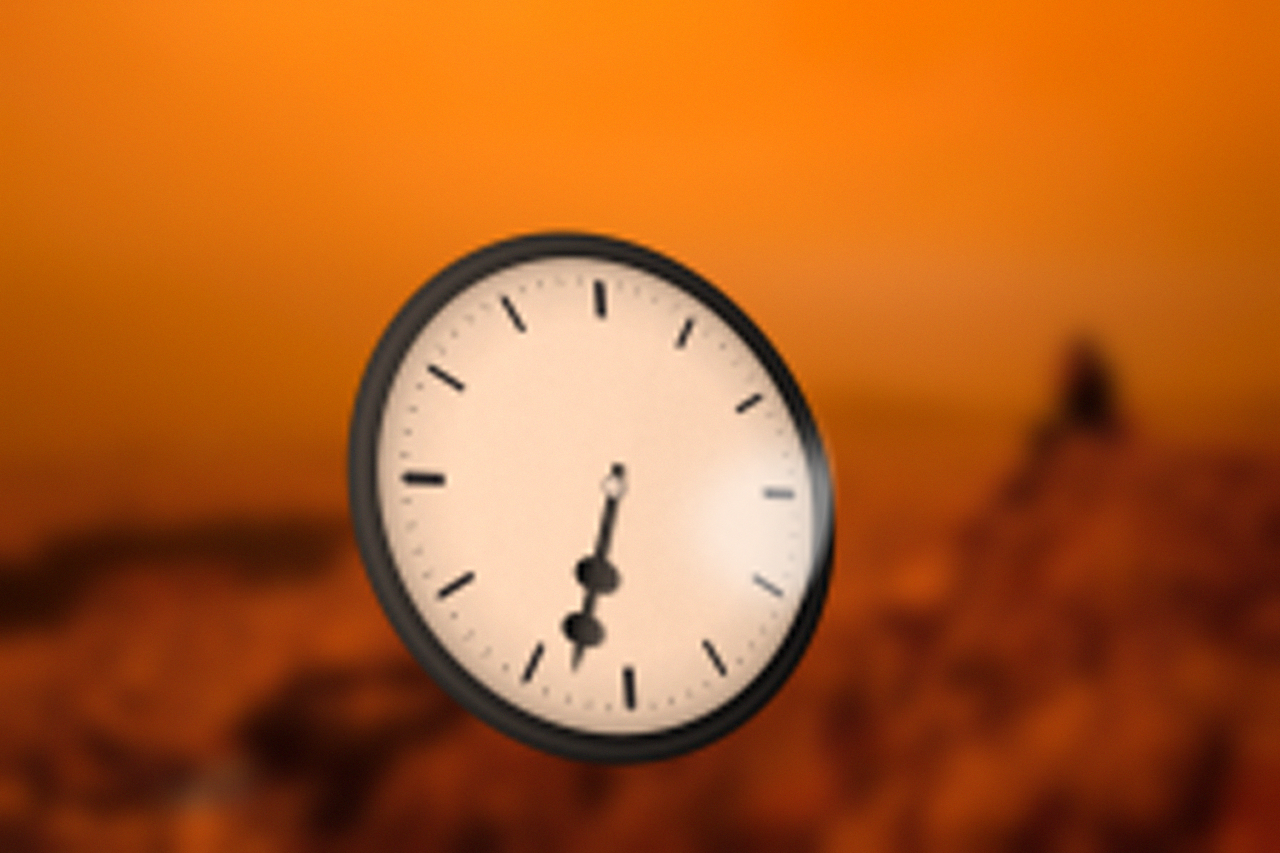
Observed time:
{"hour": 6, "minute": 33}
